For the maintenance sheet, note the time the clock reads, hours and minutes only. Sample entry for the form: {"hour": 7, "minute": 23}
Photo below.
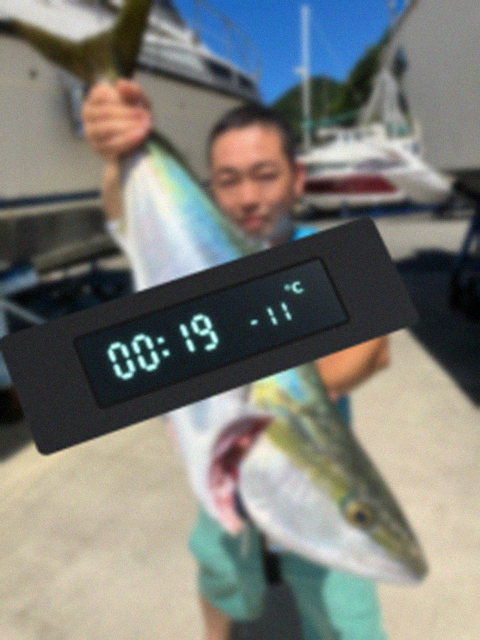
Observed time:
{"hour": 0, "minute": 19}
